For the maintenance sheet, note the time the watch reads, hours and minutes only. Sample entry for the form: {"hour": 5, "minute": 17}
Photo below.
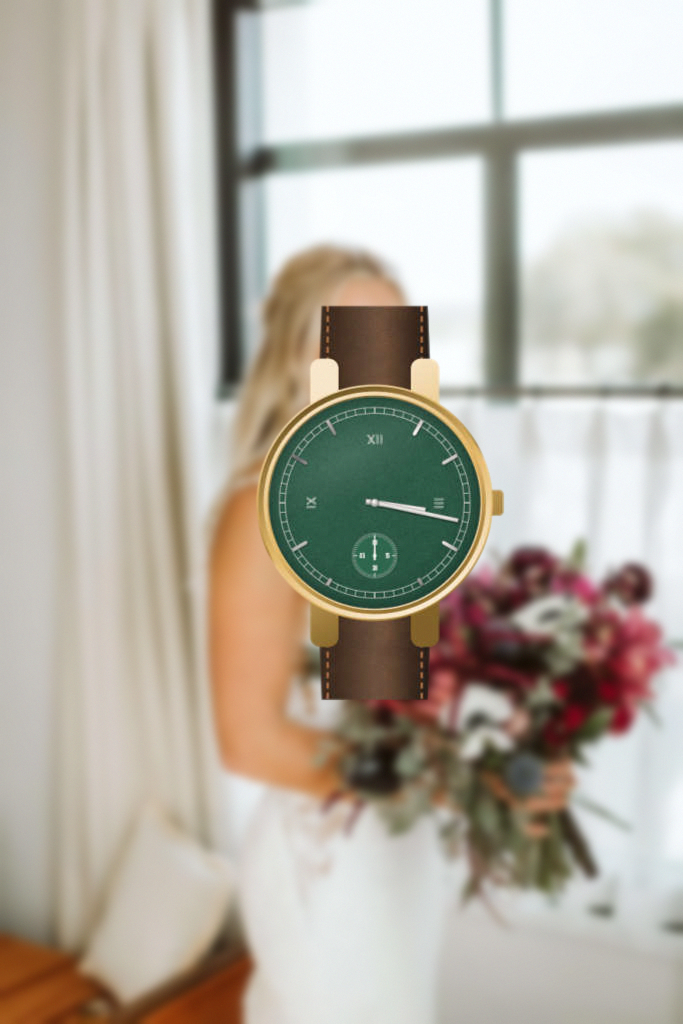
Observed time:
{"hour": 3, "minute": 17}
